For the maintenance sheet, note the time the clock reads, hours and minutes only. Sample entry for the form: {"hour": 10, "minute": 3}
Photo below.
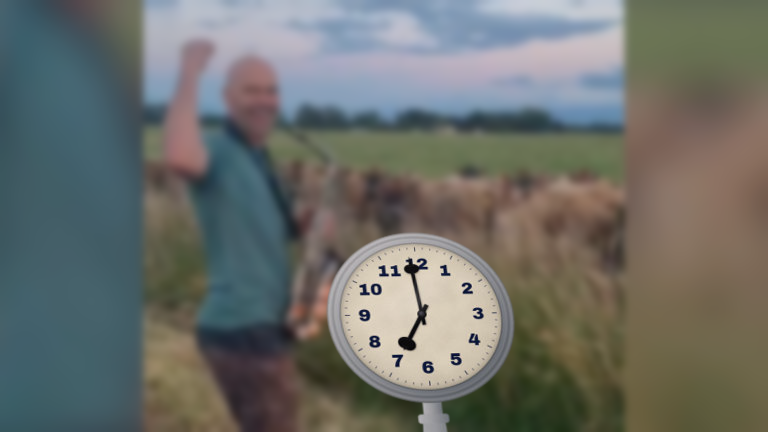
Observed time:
{"hour": 6, "minute": 59}
